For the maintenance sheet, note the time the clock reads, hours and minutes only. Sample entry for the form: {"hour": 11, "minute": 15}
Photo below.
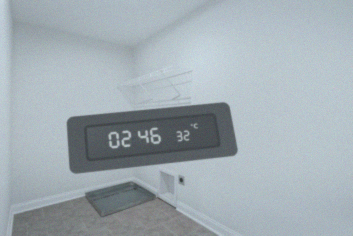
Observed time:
{"hour": 2, "minute": 46}
